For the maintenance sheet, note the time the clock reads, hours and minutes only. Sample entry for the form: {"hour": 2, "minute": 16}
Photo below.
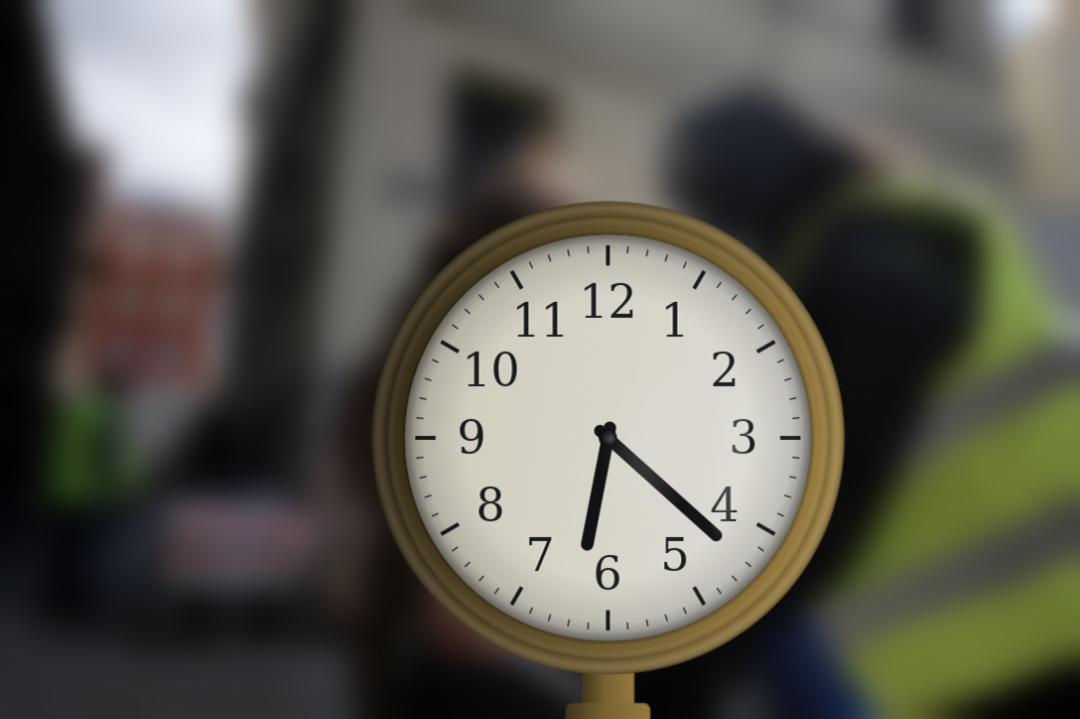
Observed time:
{"hour": 6, "minute": 22}
